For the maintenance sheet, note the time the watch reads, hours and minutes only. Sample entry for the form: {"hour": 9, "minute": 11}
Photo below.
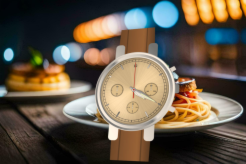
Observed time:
{"hour": 4, "minute": 20}
